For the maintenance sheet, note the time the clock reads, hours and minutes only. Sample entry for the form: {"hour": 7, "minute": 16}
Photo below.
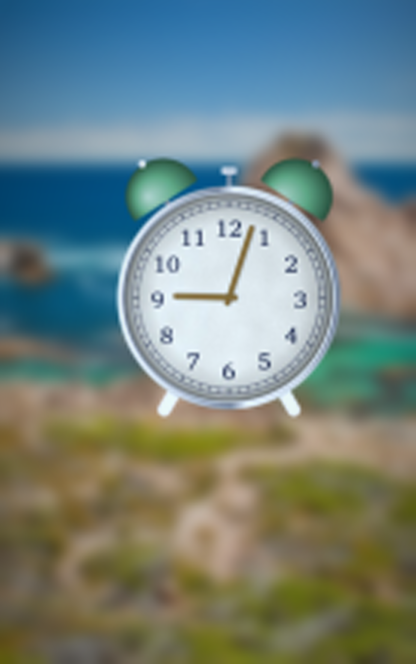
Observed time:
{"hour": 9, "minute": 3}
